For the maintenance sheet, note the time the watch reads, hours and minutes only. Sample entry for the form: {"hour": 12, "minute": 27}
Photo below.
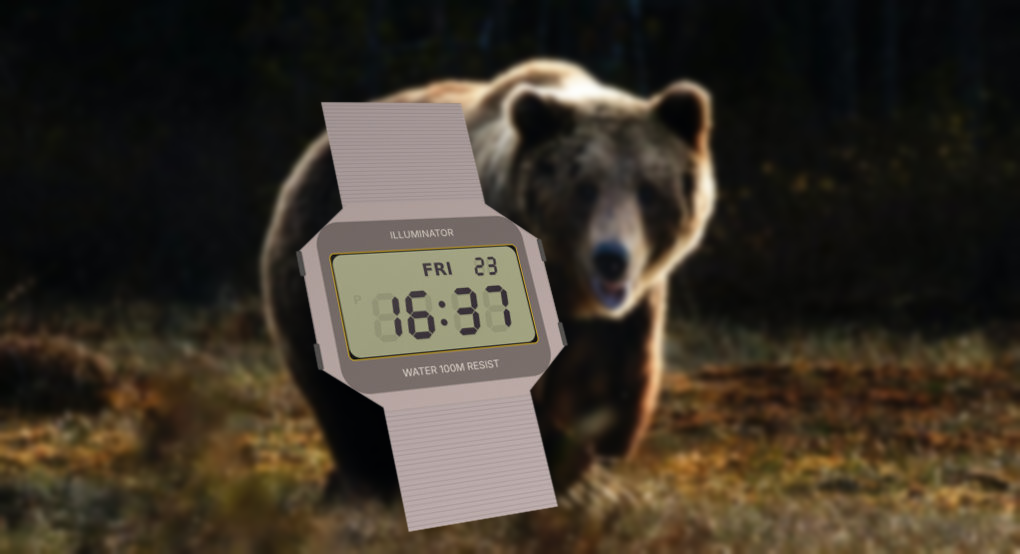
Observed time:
{"hour": 16, "minute": 37}
